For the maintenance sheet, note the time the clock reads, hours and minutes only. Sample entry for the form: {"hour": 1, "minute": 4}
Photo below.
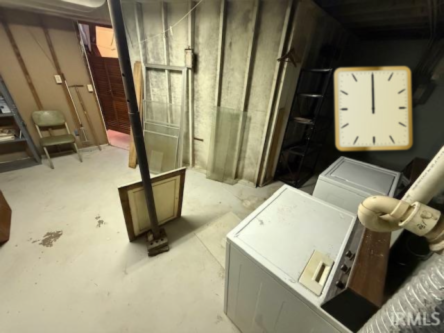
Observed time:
{"hour": 12, "minute": 0}
